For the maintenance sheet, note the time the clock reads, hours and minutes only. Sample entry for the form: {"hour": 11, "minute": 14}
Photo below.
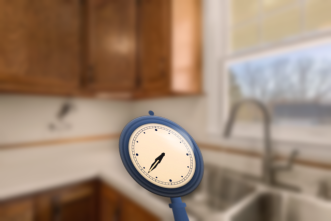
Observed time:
{"hour": 7, "minute": 38}
